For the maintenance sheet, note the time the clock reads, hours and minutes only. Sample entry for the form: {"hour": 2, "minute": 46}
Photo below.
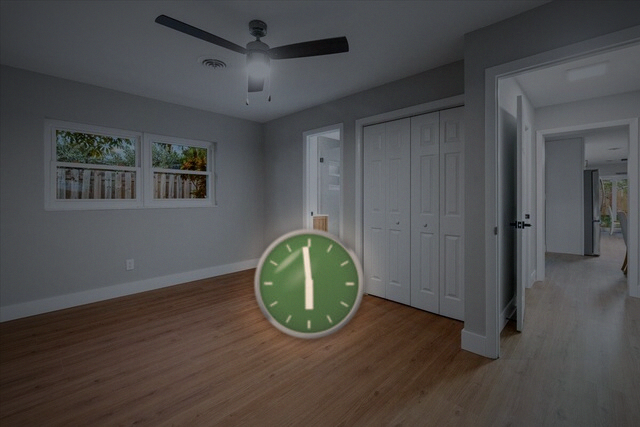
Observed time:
{"hour": 5, "minute": 59}
